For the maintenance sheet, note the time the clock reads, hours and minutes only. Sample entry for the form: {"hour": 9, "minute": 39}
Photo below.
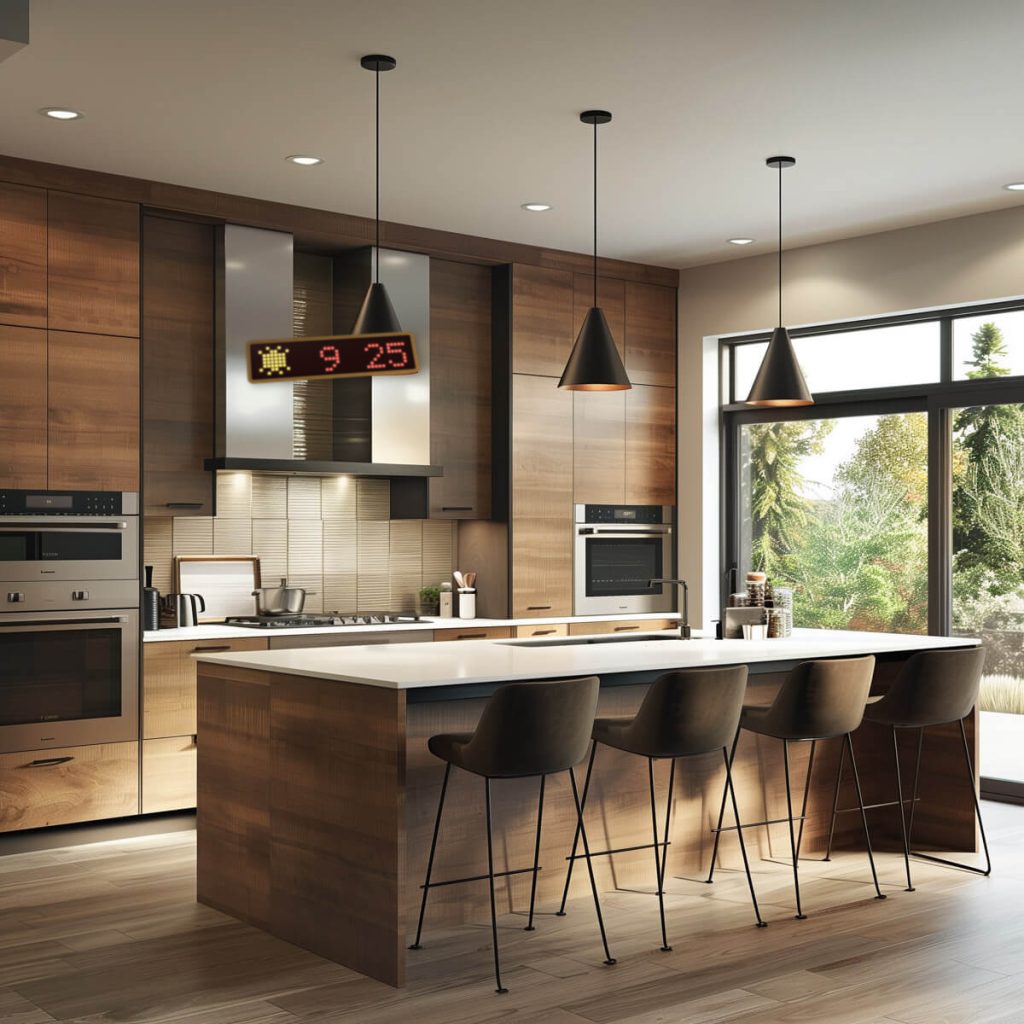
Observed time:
{"hour": 9, "minute": 25}
